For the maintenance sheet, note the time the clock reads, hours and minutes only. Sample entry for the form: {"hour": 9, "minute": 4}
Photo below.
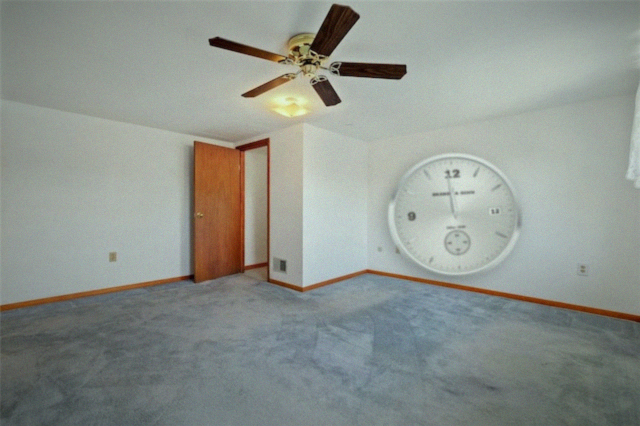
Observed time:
{"hour": 11, "minute": 59}
